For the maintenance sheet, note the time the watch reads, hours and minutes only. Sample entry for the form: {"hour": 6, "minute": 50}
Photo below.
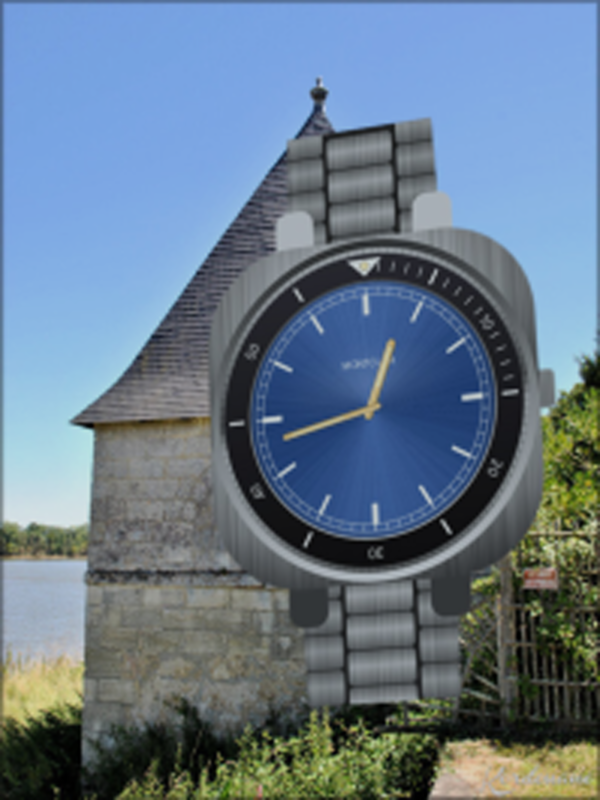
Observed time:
{"hour": 12, "minute": 43}
